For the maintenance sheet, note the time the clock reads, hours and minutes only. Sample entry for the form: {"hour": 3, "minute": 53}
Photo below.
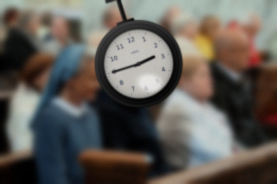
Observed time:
{"hour": 2, "minute": 45}
